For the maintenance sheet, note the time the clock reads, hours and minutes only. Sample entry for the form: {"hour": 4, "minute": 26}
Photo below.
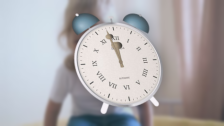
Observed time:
{"hour": 11, "minute": 58}
